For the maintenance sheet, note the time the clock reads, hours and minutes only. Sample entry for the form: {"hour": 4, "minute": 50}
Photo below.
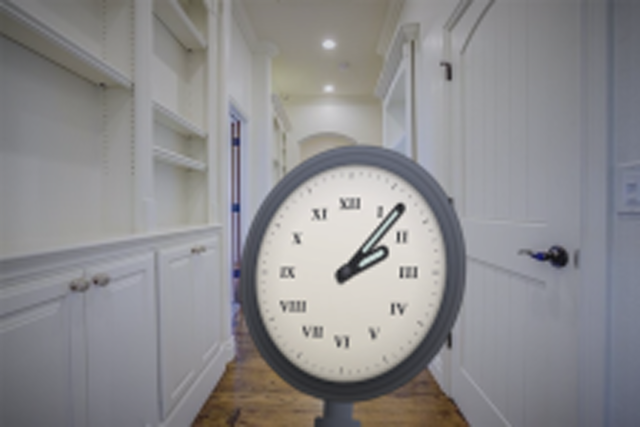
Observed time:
{"hour": 2, "minute": 7}
